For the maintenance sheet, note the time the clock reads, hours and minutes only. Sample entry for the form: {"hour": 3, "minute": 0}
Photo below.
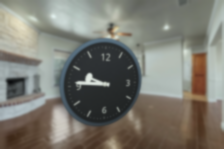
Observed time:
{"hour": 9, "minute": 46}
